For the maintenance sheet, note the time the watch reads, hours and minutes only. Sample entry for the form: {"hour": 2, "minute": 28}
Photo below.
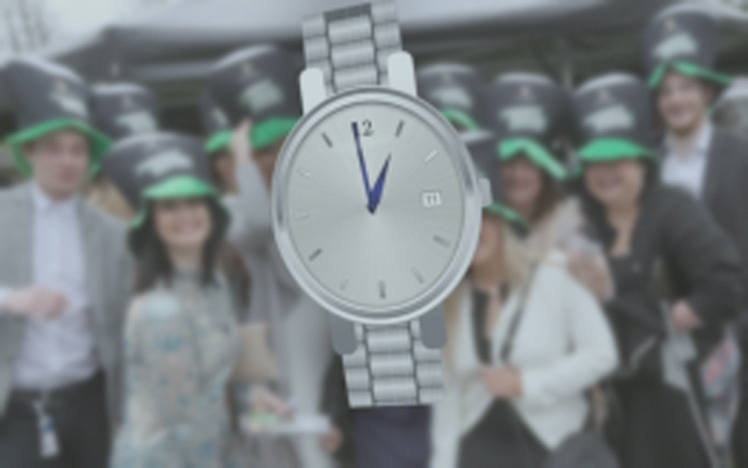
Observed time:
{"hour": 12, "minute": 59}
